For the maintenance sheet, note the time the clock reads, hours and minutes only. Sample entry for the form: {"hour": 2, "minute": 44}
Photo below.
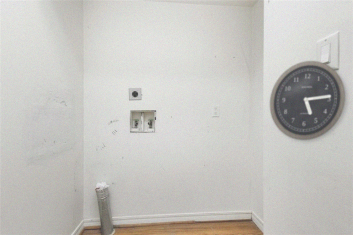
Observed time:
{"hour": 5, "minute": 14}
